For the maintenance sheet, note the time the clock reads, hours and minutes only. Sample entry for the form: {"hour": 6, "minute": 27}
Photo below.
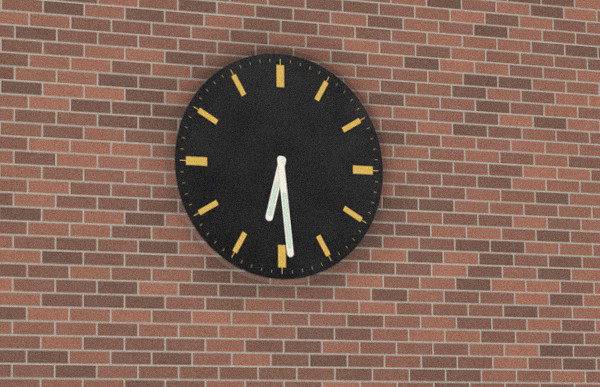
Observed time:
{"hour": 6, "minute": 29}
